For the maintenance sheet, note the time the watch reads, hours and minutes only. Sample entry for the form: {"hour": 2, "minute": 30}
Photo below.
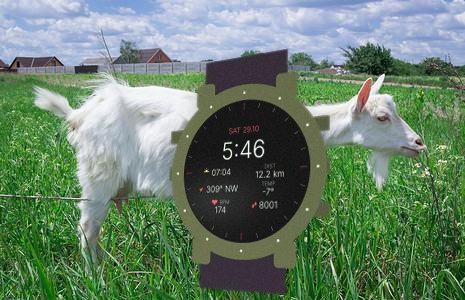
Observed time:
{"hour": 5, "minute": 46}
